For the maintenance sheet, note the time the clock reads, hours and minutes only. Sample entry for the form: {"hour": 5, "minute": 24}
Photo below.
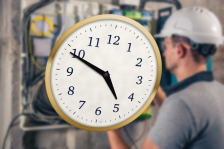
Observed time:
{"hour": 4, "minute": 49}
